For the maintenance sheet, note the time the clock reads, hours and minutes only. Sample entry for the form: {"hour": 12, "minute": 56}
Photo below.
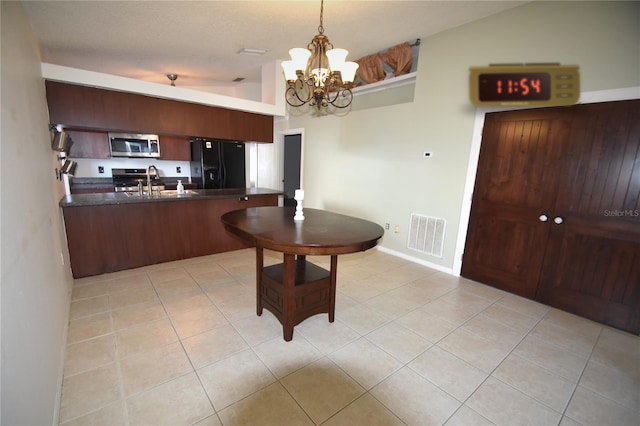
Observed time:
{"hour": 11, "minute": 54}
